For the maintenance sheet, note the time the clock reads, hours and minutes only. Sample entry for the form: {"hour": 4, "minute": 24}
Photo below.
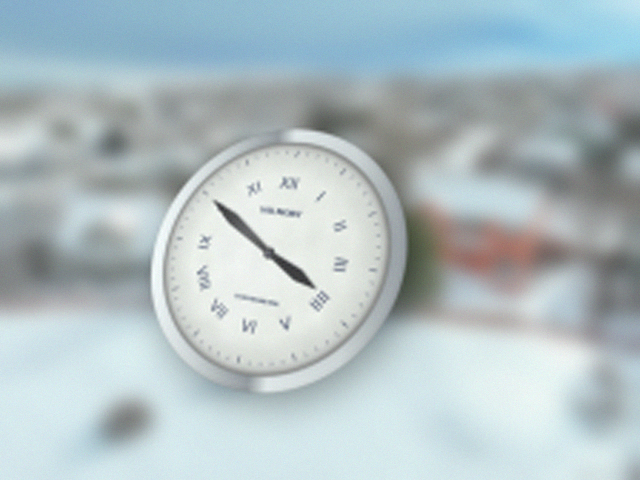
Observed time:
{"hour": 3, "minute": 50}
